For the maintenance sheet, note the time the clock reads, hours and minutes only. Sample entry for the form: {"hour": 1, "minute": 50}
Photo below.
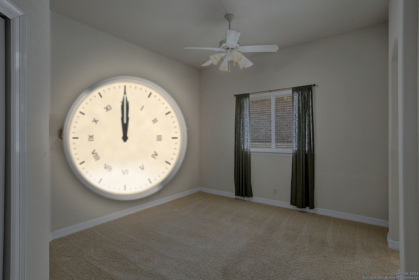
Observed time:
{"hour": 12, "minute": 0}
